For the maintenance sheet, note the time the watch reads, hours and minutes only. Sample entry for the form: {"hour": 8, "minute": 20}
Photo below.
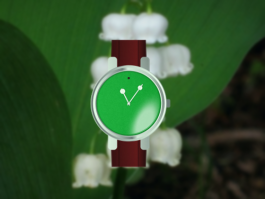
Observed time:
{"hour": 11, "minute": 6}
